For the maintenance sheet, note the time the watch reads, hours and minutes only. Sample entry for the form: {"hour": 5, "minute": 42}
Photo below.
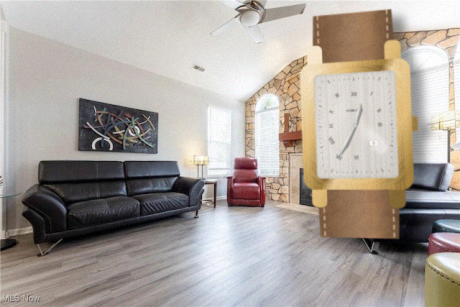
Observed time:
{"hour": 12, "minute": 35}
